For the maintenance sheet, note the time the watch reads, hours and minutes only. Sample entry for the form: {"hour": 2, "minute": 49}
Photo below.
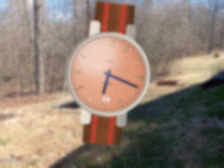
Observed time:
{"hour": 6, "minute": 18}
